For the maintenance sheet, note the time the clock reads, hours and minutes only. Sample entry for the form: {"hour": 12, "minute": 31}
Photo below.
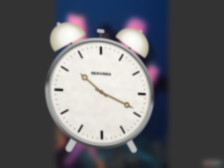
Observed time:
{"hour": 10, "minute": 19}
